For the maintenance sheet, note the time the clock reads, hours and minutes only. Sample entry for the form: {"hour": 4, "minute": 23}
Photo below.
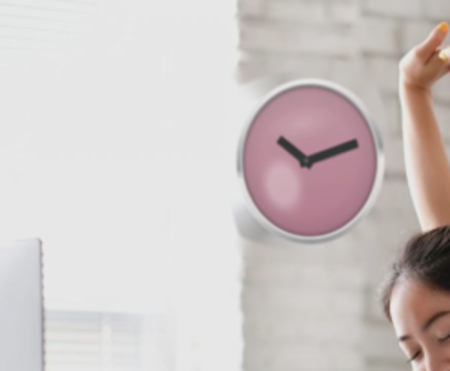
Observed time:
{"hour": 10, "minute": 12}
